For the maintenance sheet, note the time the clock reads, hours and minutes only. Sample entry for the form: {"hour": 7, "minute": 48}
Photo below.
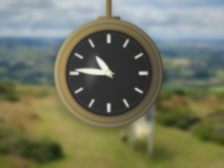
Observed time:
{"hour": 10, "minute": 46}
